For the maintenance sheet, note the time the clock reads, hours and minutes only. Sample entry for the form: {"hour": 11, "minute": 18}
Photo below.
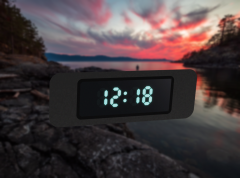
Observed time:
{"hour": 12, "minute": 18}
